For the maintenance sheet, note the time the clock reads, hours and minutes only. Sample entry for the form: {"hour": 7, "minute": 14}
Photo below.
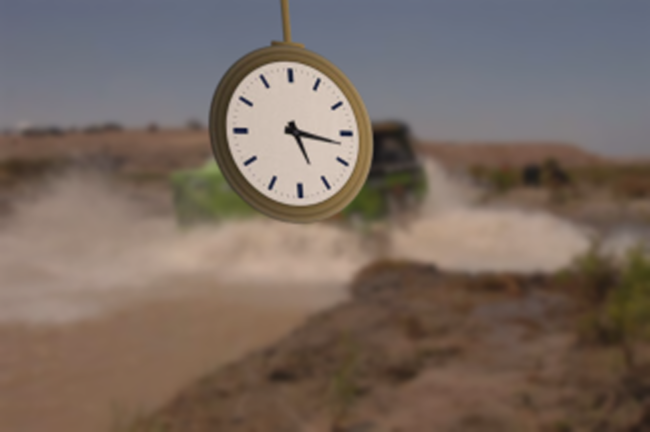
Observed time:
{"hour": 5, "minute": 17}
